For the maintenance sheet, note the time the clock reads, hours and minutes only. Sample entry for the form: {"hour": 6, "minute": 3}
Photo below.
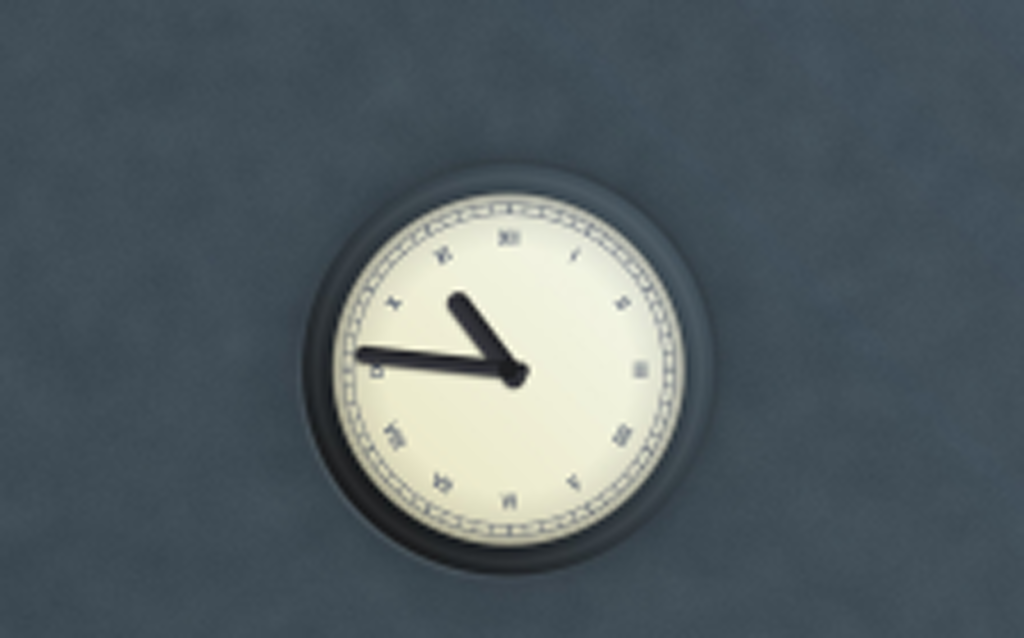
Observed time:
{"hour": 10, "minute": 46}
